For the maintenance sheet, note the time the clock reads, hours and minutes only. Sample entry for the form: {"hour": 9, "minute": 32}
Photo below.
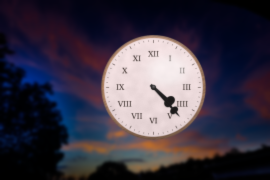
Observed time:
{"hour": 4, "minute": 23}
